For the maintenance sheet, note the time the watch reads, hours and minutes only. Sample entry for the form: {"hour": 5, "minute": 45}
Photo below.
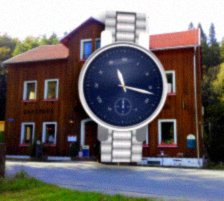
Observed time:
{"hour": 11, "minute": 17}
